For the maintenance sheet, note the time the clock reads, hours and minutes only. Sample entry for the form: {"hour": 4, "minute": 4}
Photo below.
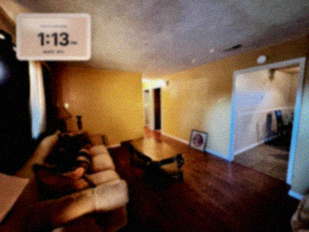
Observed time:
{"hour": 1, "minute": 13}
